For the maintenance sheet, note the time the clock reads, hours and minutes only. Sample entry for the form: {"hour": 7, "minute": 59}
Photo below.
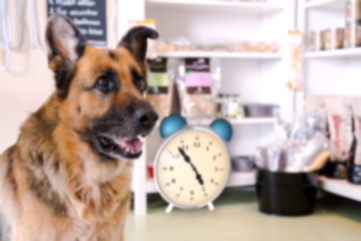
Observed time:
{"hour": 4, "minute": 53}
